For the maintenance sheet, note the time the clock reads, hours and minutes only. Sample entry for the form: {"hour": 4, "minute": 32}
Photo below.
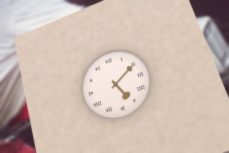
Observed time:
{"hour": 5, "minute": 10}
